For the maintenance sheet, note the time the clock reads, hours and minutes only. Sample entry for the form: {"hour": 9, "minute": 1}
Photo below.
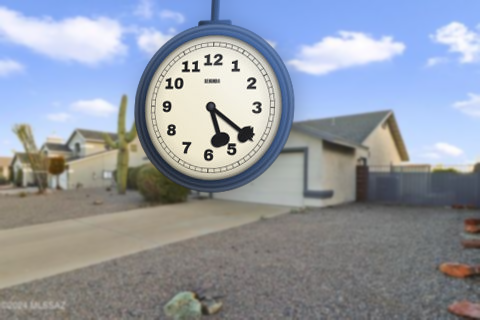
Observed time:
{"hour": 5, "minute": 21}
